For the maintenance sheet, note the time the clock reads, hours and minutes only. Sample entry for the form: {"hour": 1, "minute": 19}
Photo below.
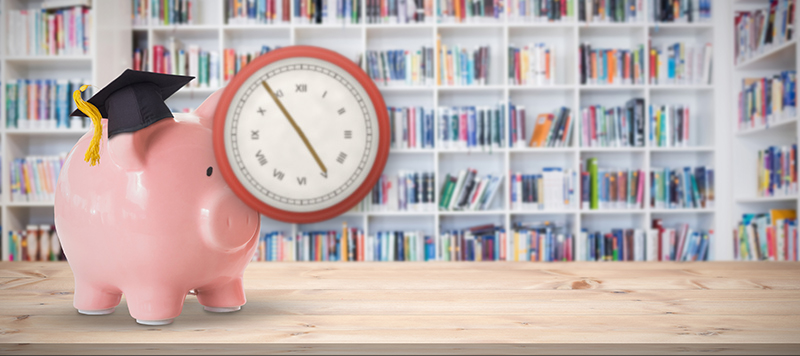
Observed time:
{"hour": 4, "minute": 54}
